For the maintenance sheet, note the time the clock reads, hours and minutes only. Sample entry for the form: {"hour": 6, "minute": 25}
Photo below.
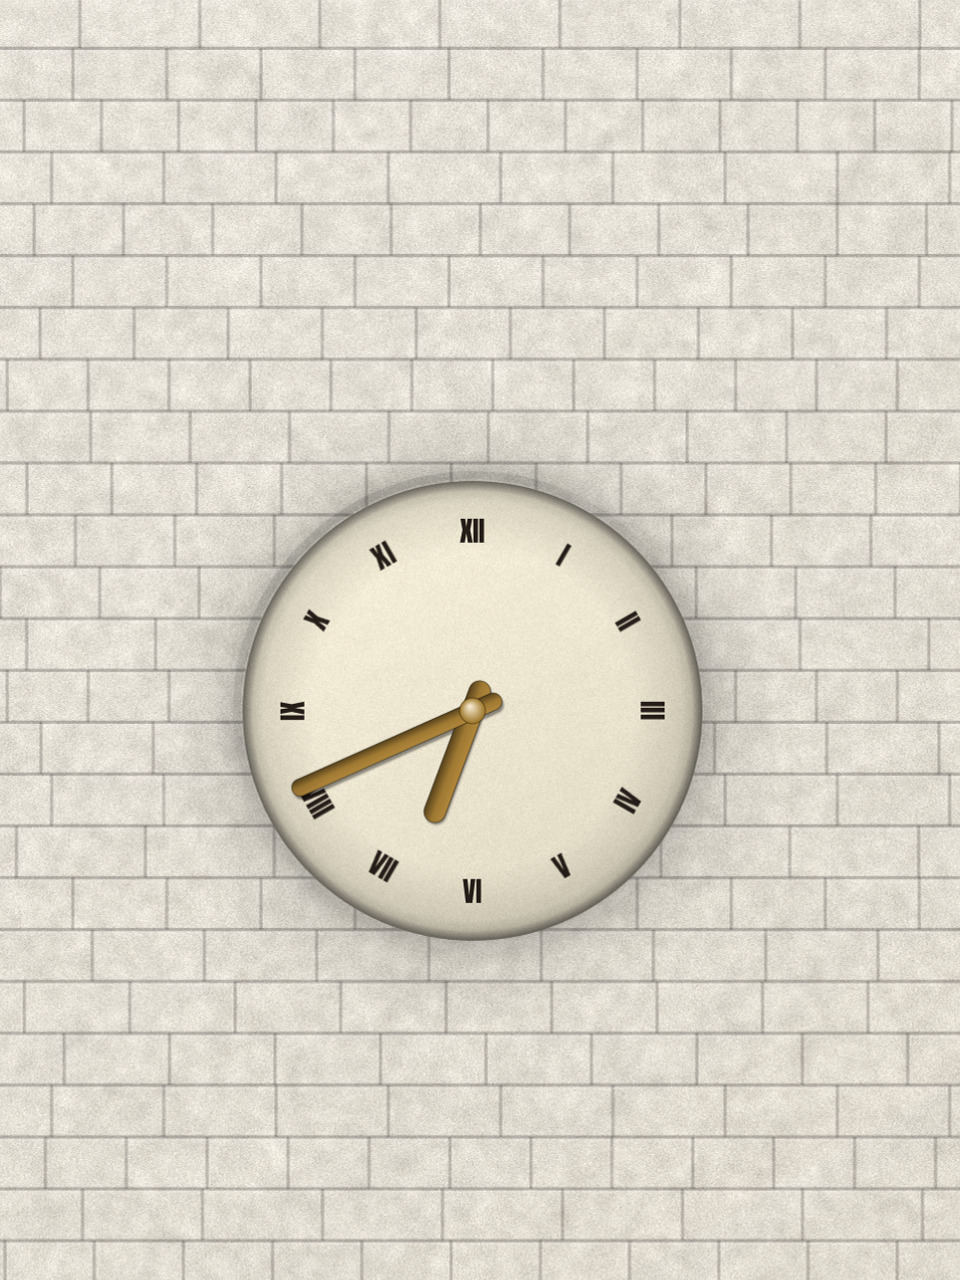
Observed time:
{"hour": 6, "minute": 41}
